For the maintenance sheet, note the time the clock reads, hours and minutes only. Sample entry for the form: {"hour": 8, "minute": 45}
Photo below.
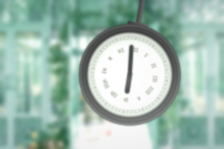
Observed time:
{"hour": 5, "minute": 59}
